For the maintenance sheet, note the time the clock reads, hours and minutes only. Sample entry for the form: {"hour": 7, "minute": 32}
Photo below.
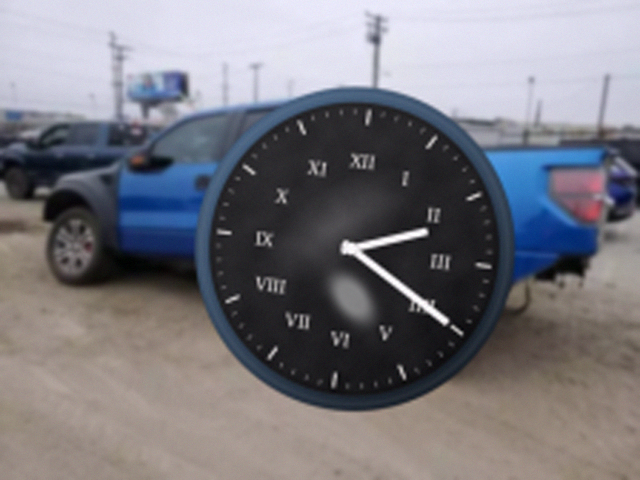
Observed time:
{"hour": 2, "minute": 20}
